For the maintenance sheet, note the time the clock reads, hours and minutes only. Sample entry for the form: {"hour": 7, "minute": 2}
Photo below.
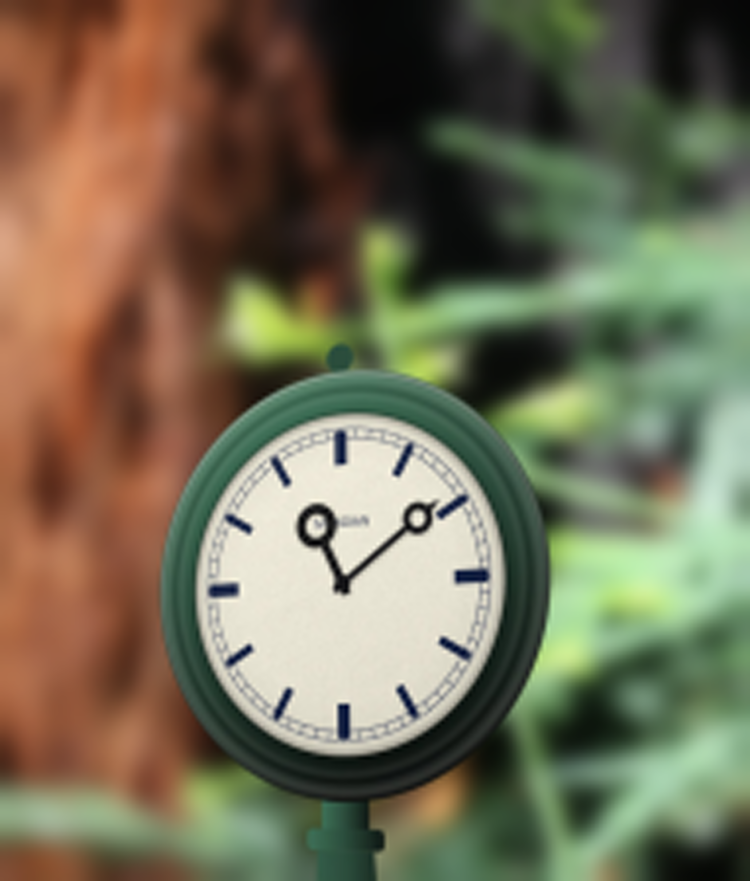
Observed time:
{"hour": 11, "minute": 9}
